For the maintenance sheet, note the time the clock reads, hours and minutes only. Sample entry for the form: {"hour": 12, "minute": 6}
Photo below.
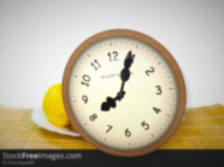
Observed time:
{"hour": 8, "minute": 4}
